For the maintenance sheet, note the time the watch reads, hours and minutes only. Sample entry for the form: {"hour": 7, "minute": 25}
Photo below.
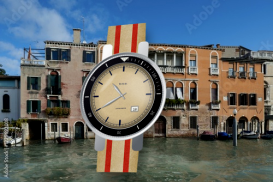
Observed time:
{"hour": 10, "minute": 40}
